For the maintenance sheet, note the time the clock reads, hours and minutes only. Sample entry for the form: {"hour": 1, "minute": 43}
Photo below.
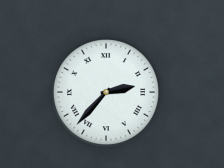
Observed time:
{"hour": 2, "minute": 37}
